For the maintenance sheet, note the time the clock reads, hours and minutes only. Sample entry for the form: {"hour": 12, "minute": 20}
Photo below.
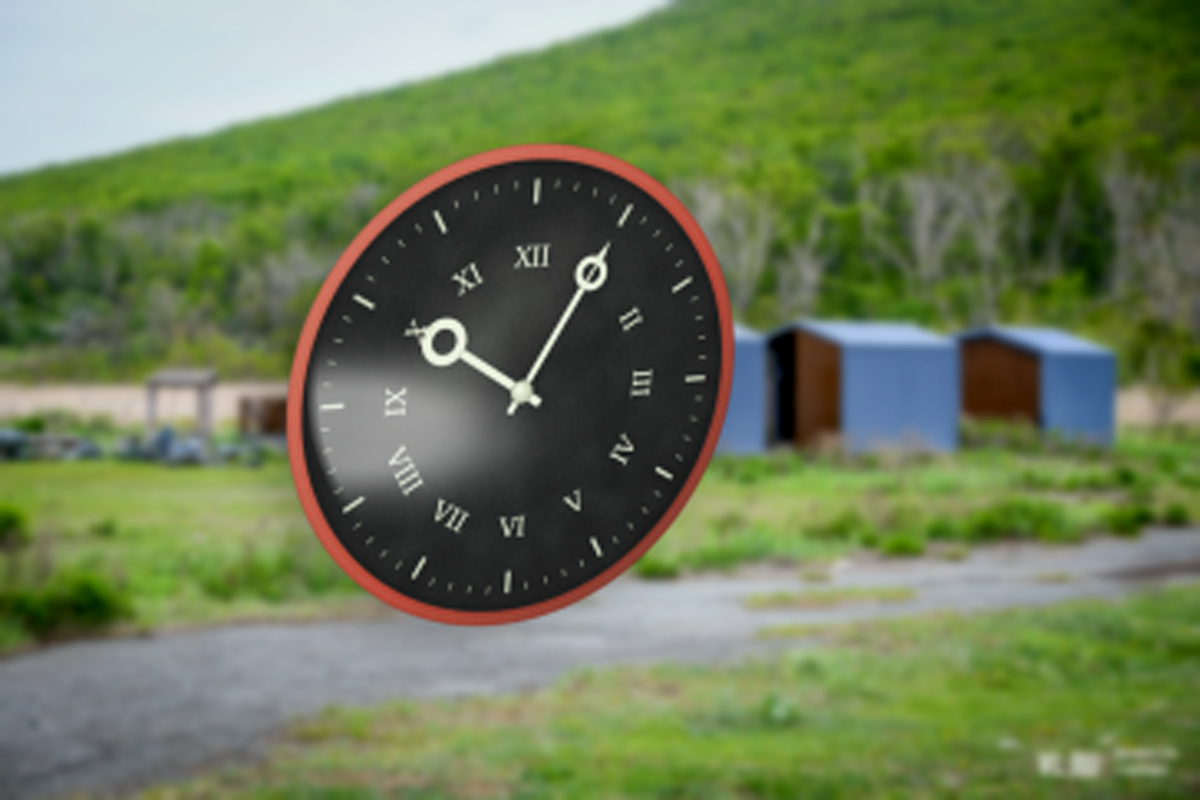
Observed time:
{"hour": 10, "minute": 5}
